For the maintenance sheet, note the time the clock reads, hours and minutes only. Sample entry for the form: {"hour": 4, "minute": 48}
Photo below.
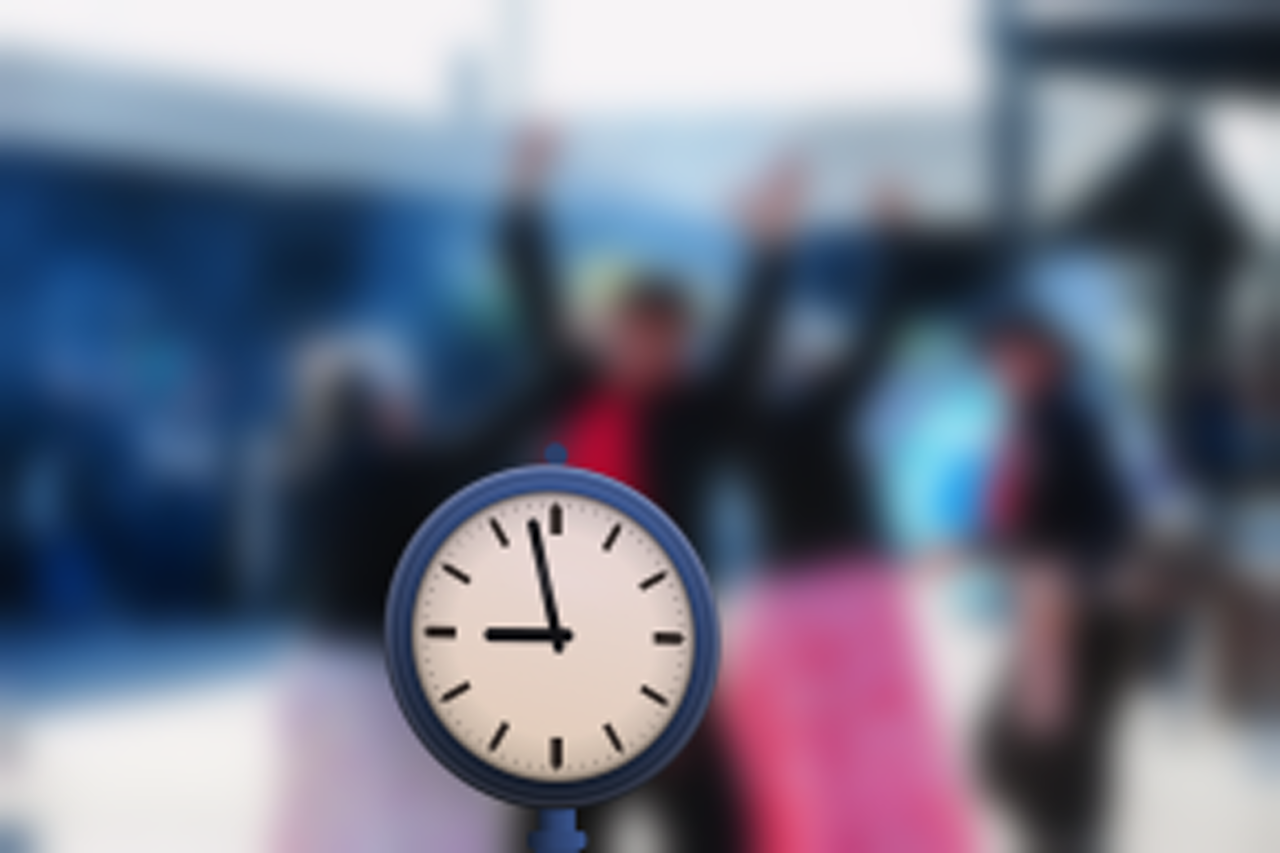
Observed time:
{"hour": 8, "minute": 58}
